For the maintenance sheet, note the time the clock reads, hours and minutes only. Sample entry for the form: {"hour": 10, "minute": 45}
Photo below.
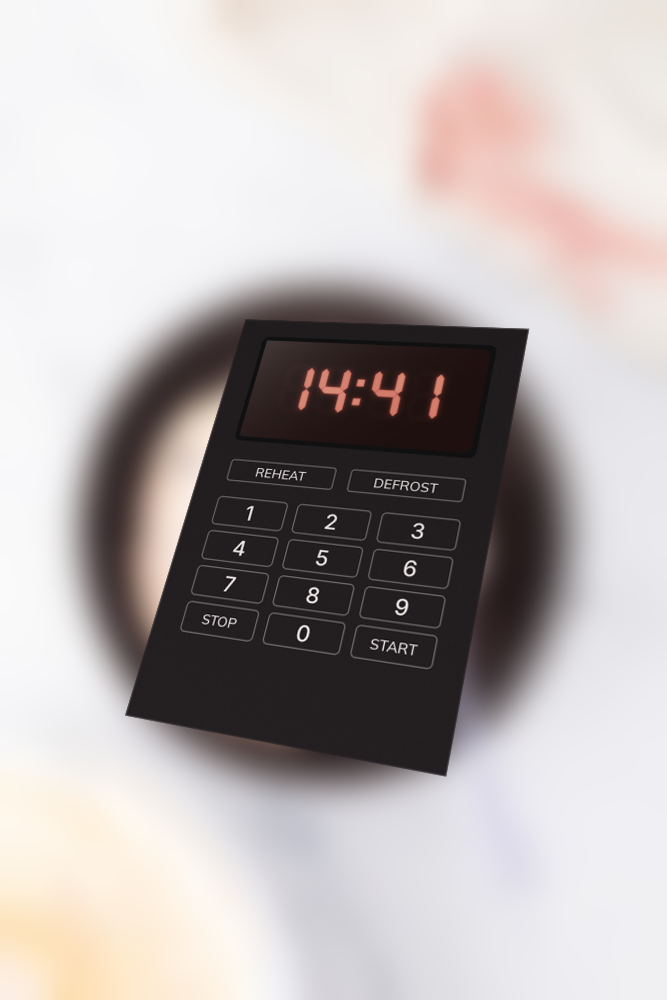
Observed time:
{"hour": 14, "minute": 41}
